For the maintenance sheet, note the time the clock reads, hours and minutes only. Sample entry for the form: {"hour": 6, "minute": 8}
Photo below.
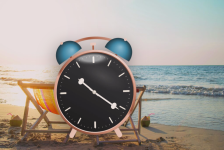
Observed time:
{"hour": 10, "minute": 21}
